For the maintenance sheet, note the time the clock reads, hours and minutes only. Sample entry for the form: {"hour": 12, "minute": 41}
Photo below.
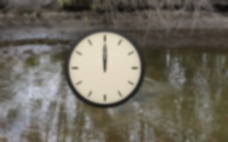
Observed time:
{"hour": 12, "minute": 0}
